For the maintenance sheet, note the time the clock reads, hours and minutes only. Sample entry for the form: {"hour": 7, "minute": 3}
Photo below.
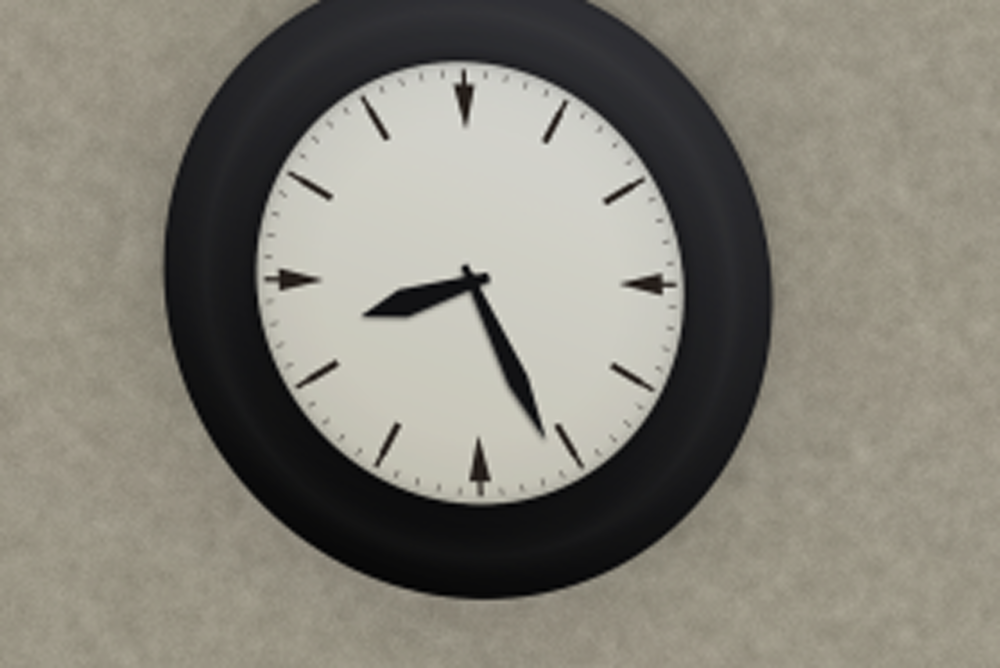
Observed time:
{"hour": 8, "minute": 26}
